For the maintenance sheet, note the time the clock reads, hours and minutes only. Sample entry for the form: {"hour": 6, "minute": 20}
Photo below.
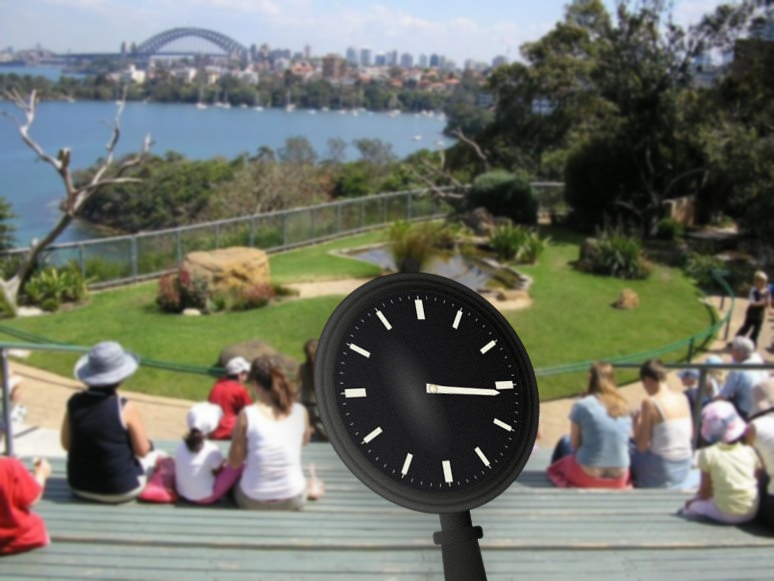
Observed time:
{"hour": 3, "minute": 16}
